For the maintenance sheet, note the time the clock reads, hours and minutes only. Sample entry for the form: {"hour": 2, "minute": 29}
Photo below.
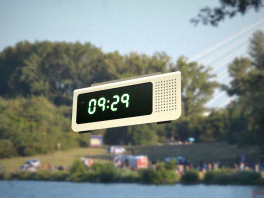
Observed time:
{"hour": 9, "minute": 29}
